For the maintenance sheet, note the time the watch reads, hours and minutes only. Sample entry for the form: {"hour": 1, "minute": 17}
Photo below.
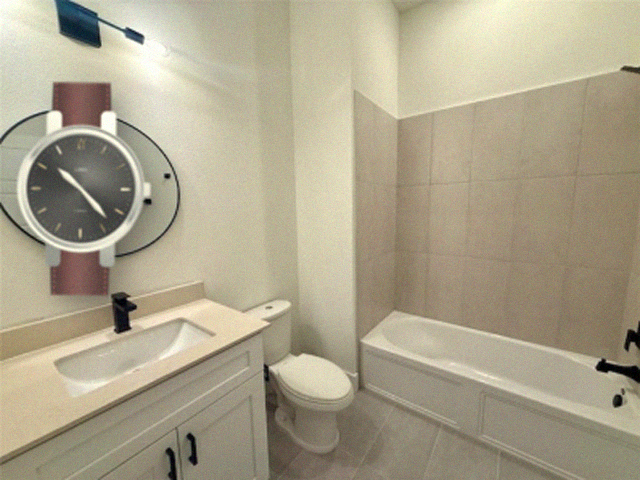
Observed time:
{"hour": 10, "minute": 23}
